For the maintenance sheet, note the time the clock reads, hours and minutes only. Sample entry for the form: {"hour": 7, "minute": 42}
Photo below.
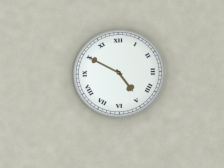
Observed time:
{"hour": 4, "minute": 50}
